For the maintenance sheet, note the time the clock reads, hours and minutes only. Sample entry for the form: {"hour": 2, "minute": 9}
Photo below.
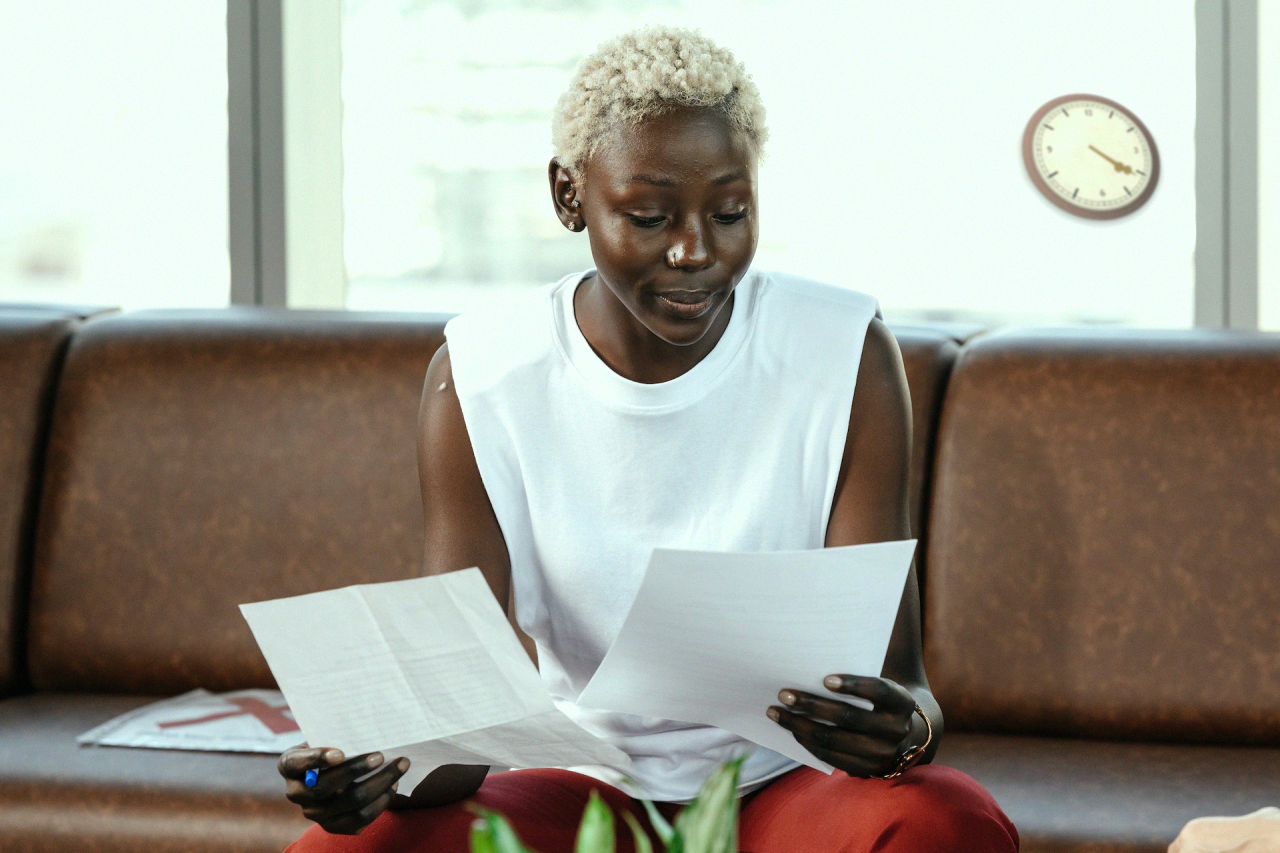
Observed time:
{"hour": 4, "minute": 21}
